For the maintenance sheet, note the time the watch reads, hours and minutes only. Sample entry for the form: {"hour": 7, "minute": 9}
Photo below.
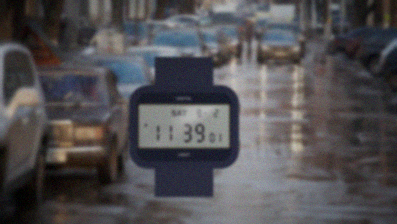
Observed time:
{"hour": 11, "minute": 39}
